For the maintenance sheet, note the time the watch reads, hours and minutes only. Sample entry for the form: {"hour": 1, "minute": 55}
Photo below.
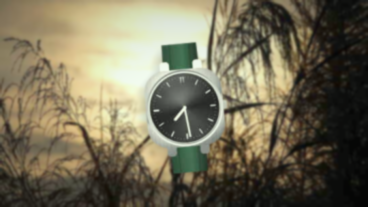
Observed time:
{"hour": 7, "minute": 29}
